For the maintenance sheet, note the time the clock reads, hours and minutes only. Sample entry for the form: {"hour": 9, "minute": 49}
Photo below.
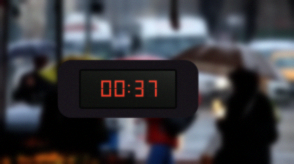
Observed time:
{"hour": 0, "minute": 37}
